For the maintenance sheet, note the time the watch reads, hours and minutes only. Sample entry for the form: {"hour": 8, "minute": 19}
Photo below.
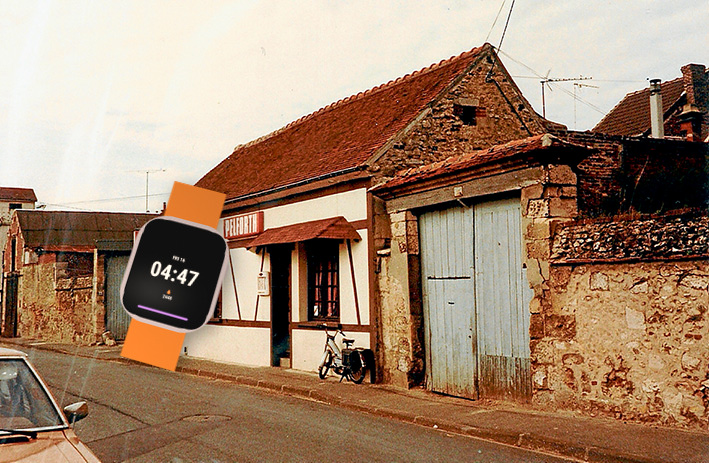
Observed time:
{"hour": 4, "minute": 47}
